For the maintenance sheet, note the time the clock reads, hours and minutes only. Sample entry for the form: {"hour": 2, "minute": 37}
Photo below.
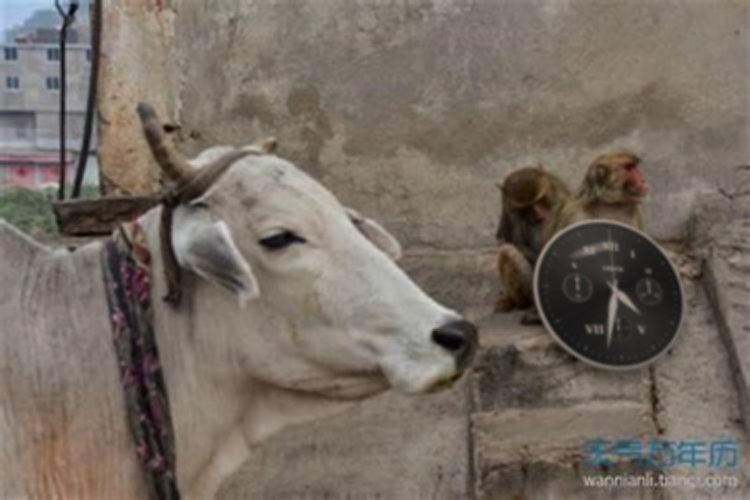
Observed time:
{"hour": 4, "minute": 32}
